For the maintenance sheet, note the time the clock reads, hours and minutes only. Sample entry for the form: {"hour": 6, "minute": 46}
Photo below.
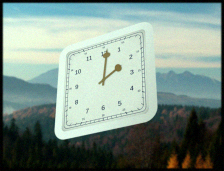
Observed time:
{"hour": 2, "minute": 1}
